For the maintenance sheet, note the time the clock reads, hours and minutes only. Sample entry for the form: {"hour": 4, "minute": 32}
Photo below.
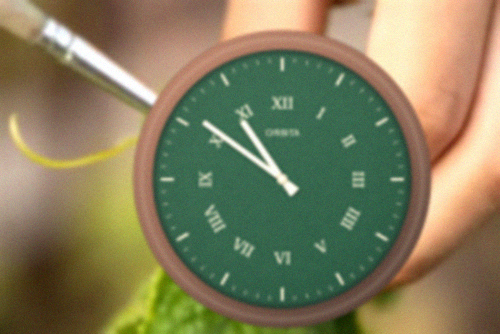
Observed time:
{"hour": 10, "minute": 51}
